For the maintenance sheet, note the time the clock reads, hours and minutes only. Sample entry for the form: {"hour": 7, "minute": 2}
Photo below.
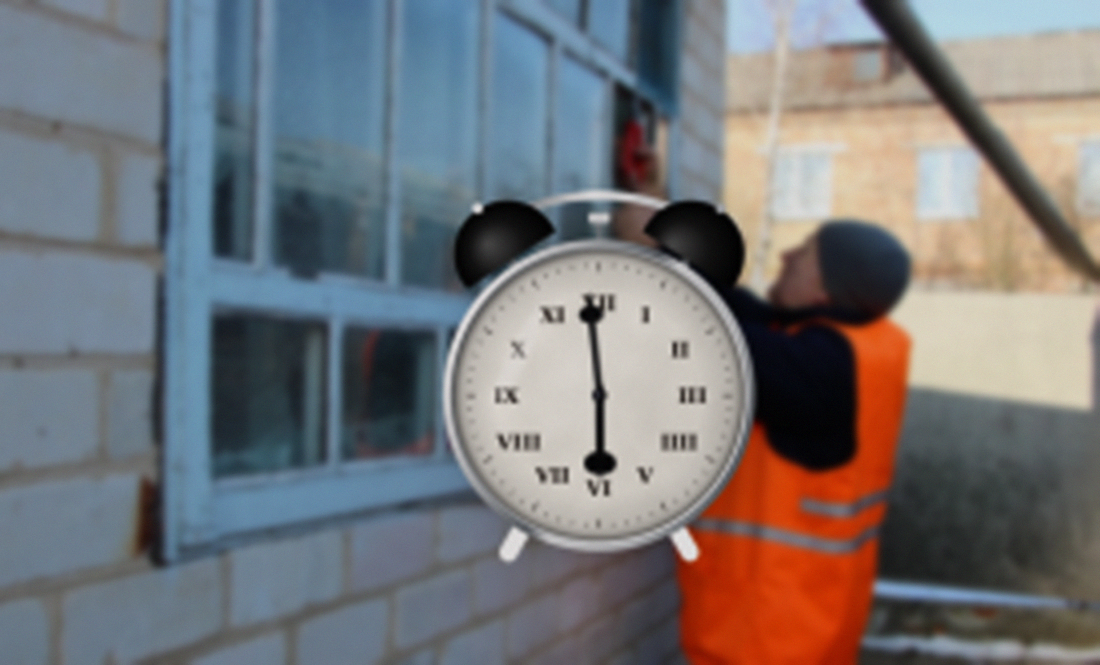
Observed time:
{"hour": 5, "minute": 59}
